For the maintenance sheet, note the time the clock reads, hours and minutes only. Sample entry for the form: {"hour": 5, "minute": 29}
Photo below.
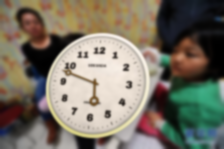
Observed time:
{"hour": 5, "minute": 48}
